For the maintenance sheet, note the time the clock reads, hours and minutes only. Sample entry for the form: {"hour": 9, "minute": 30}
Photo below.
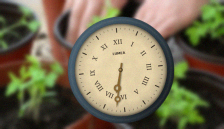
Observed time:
{"hour": 6, "minute": 32}
